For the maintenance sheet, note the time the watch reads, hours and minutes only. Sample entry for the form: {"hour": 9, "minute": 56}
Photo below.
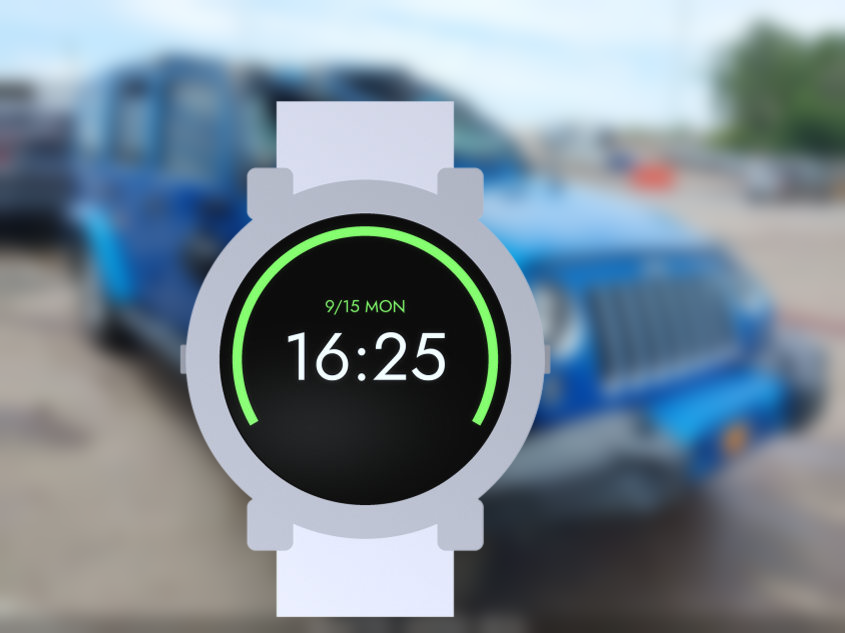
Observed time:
{"hour": 16, "minute": 25}
